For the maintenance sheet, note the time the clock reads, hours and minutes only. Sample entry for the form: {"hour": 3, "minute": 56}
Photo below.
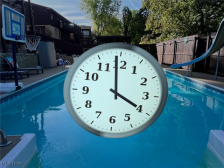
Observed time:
{"hour": 3, "minute": 59}
